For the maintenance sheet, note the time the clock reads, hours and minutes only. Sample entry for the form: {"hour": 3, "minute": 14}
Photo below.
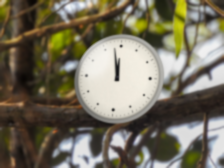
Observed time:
{"hour": 11, "minute": 58}
